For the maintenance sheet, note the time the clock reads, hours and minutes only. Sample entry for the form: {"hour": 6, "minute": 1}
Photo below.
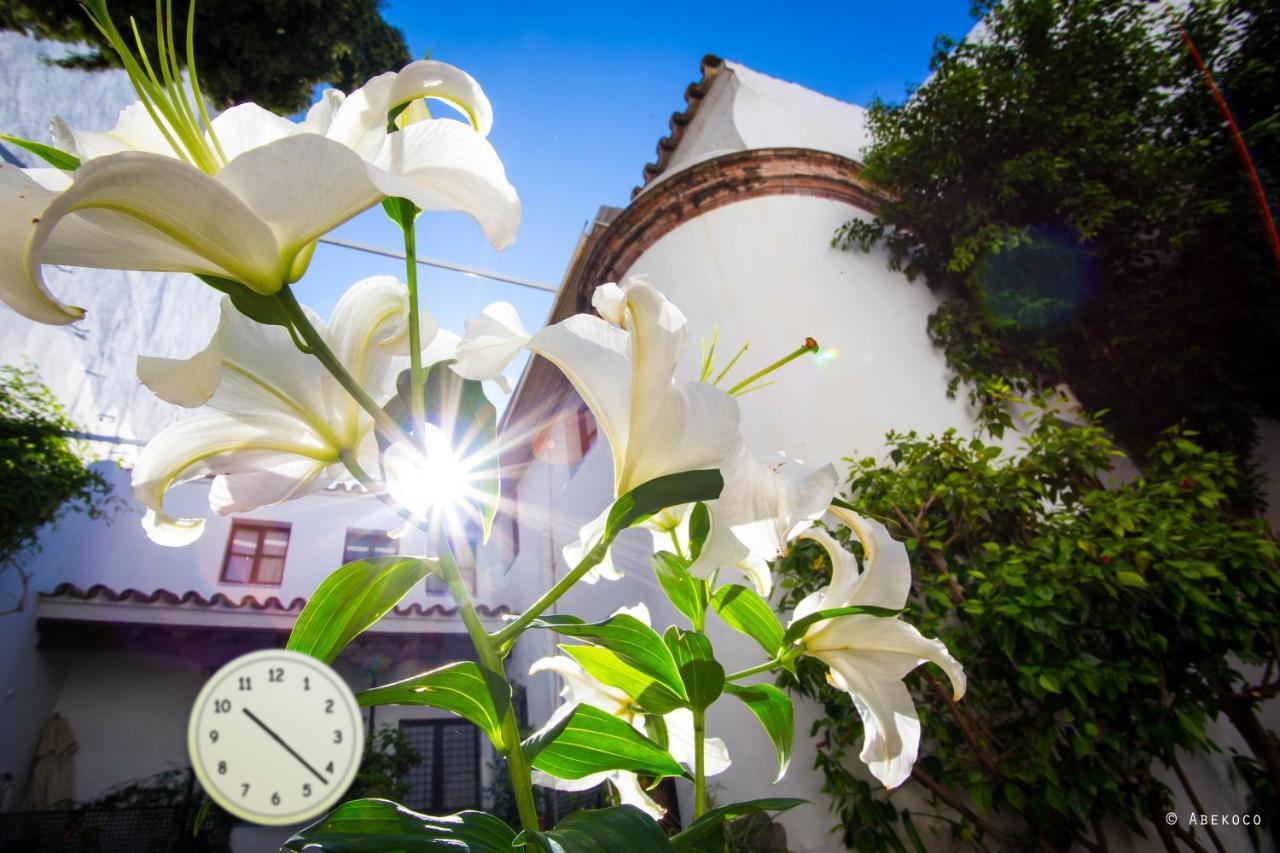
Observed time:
{"hour": 10, "minute": 22}
